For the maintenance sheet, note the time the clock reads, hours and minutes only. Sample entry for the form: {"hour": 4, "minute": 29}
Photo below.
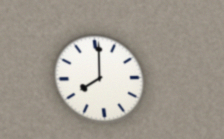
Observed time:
{"hour": 8, "minute": 1}
